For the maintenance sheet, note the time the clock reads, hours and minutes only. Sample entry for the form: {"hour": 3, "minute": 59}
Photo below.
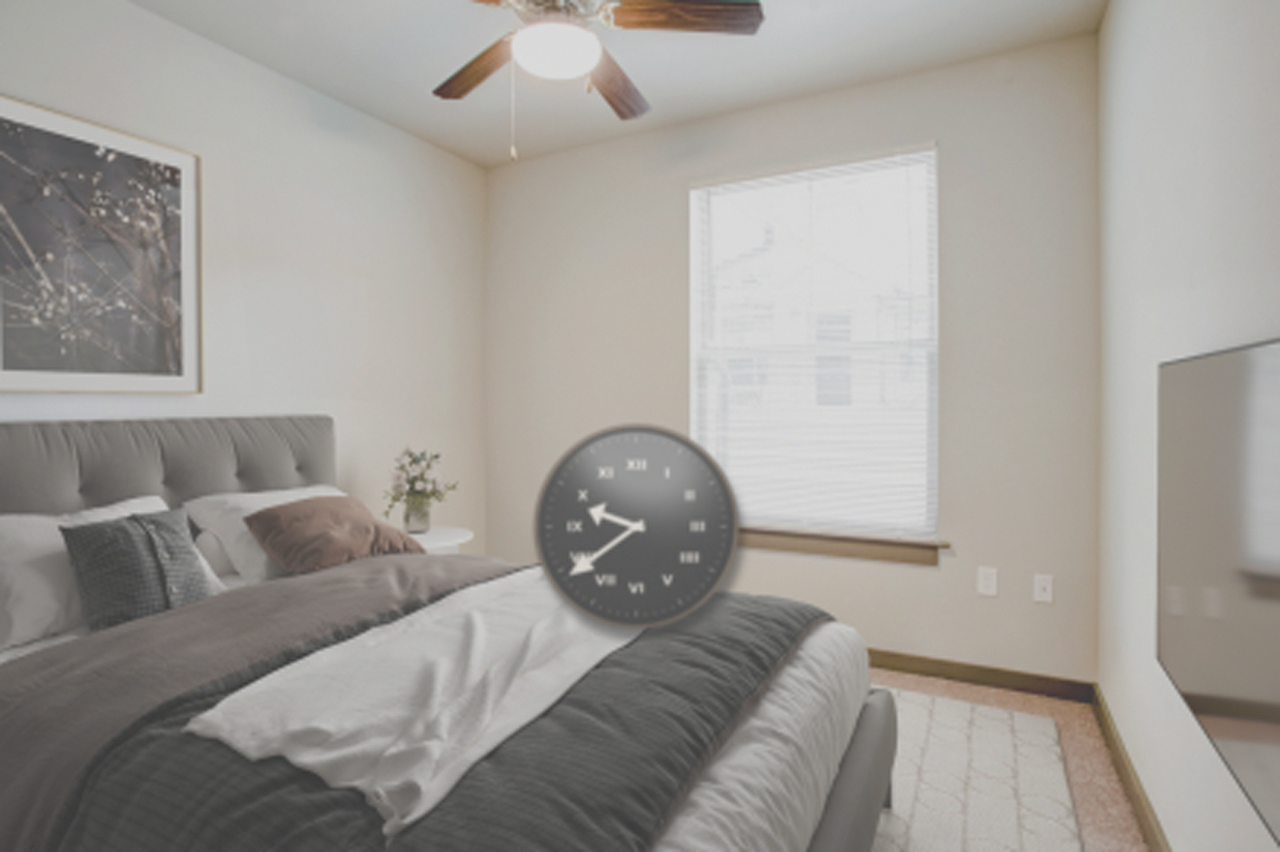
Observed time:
{"hour": 9, "minute": 39}
